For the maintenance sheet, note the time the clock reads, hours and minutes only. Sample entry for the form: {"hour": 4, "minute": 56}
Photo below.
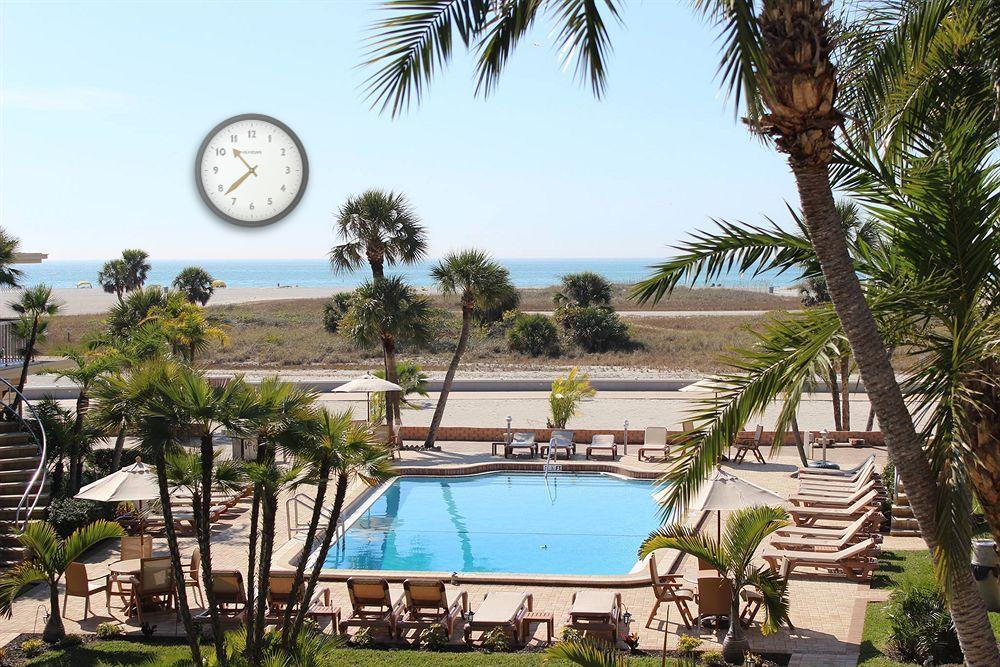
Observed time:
{"hour": 10, "minute": 38}
